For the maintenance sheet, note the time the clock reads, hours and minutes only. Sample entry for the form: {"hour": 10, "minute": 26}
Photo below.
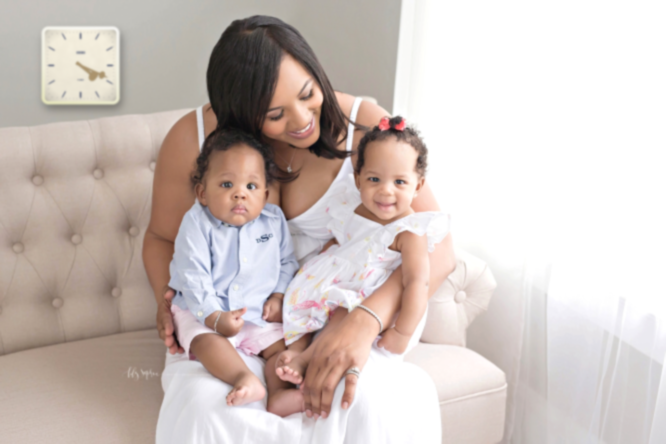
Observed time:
{"hour": 4, "minute": 19}
